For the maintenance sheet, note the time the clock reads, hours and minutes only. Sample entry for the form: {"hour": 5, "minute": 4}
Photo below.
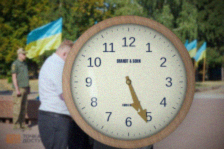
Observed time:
{"hour": 5, "minute": 26}
